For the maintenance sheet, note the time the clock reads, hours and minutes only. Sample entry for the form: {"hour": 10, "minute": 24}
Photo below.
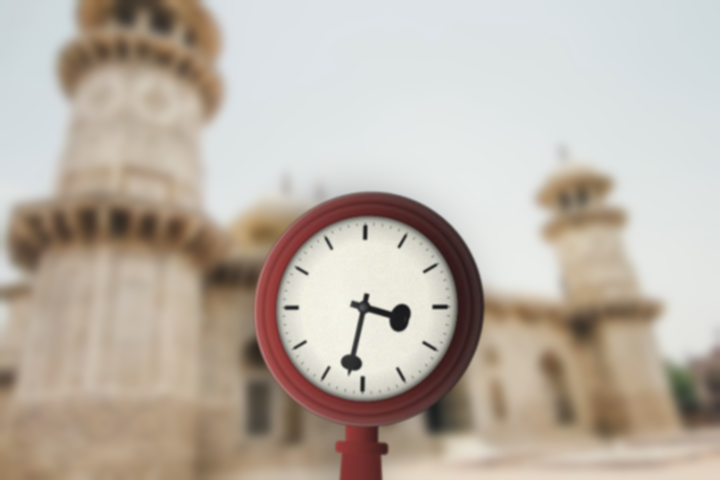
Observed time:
{"hour": 3, "minute": 32}
